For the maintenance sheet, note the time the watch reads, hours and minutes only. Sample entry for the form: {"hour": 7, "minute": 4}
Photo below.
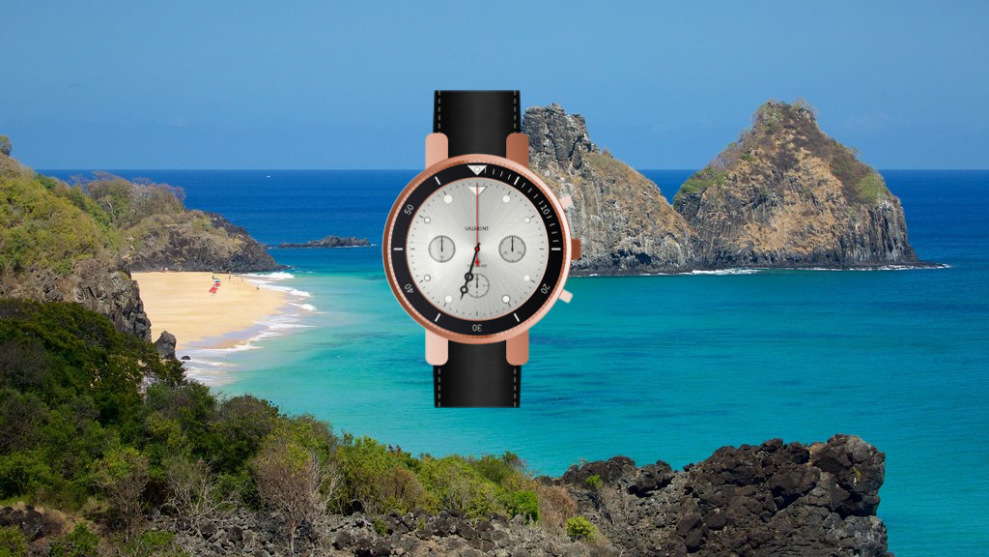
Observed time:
{"hour": 6, "minute": 33}
